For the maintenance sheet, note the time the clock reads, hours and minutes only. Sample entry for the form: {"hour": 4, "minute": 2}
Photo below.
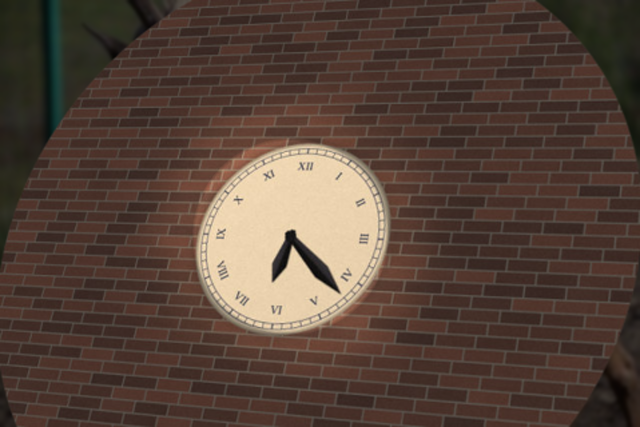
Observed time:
{"hour": 6, "minute": 22}
